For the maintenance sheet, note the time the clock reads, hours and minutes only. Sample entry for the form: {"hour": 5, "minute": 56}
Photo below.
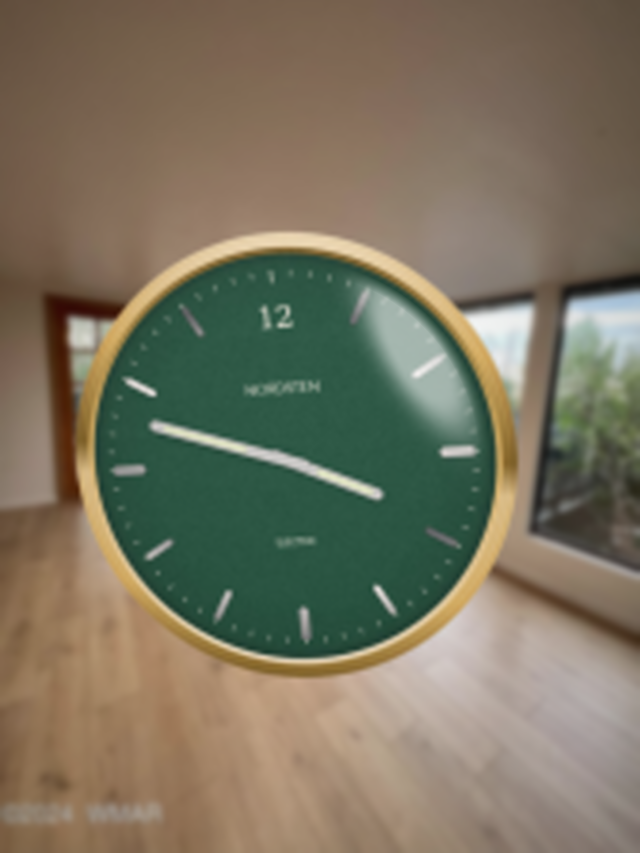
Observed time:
{"hour": 3, "minute": 48}
